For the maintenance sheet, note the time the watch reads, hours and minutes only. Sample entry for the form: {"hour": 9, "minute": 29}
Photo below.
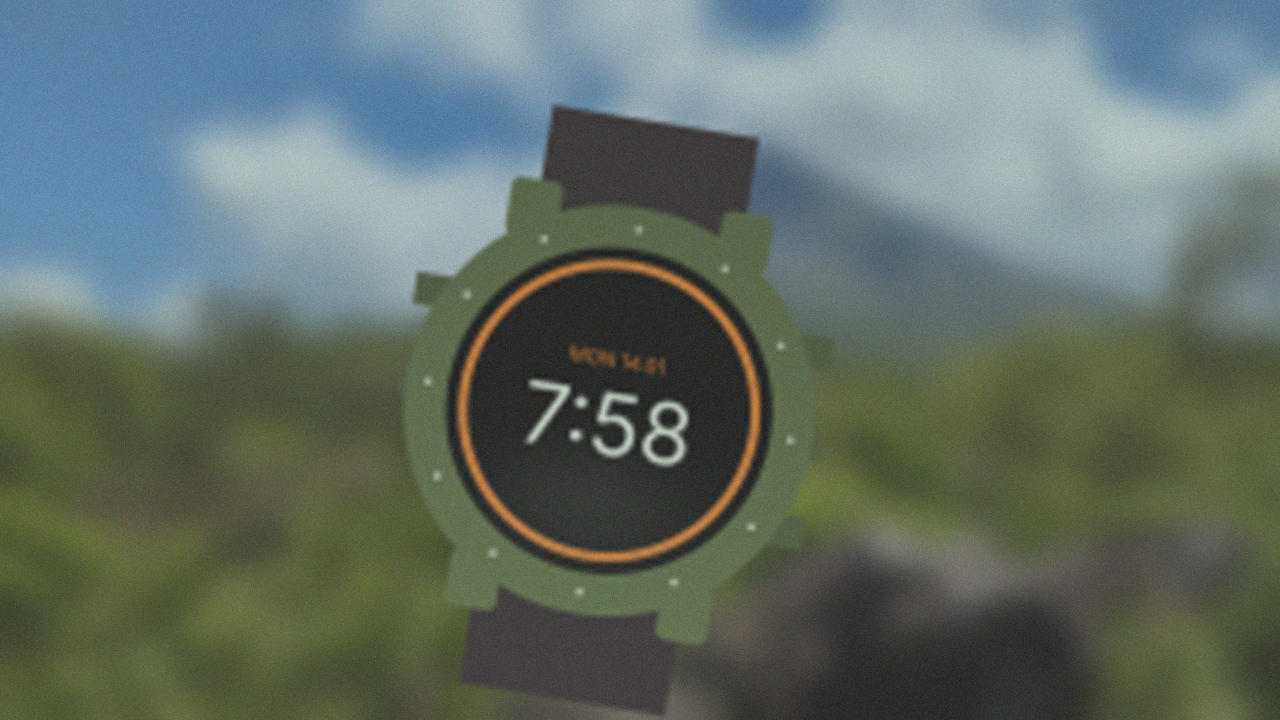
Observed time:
{"hour": 7, "minute": 58}
